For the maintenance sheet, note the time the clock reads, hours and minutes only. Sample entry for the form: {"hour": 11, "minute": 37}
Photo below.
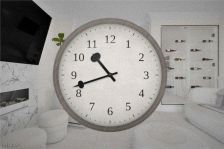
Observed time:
{"hour": 10, "minute": 42}
